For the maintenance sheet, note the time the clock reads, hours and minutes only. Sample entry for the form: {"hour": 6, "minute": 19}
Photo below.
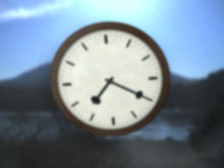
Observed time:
{"hour": 7, "minute": 20}
